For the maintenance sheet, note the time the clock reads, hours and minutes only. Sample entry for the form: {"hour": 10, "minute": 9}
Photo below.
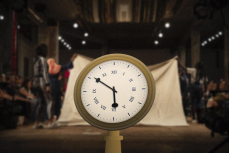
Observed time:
{"hour": 5, "minute": 51}
